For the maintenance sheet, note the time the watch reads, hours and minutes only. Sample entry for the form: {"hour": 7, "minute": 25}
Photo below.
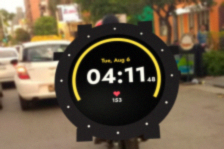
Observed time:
{"hour": 4, "minute": 11}
